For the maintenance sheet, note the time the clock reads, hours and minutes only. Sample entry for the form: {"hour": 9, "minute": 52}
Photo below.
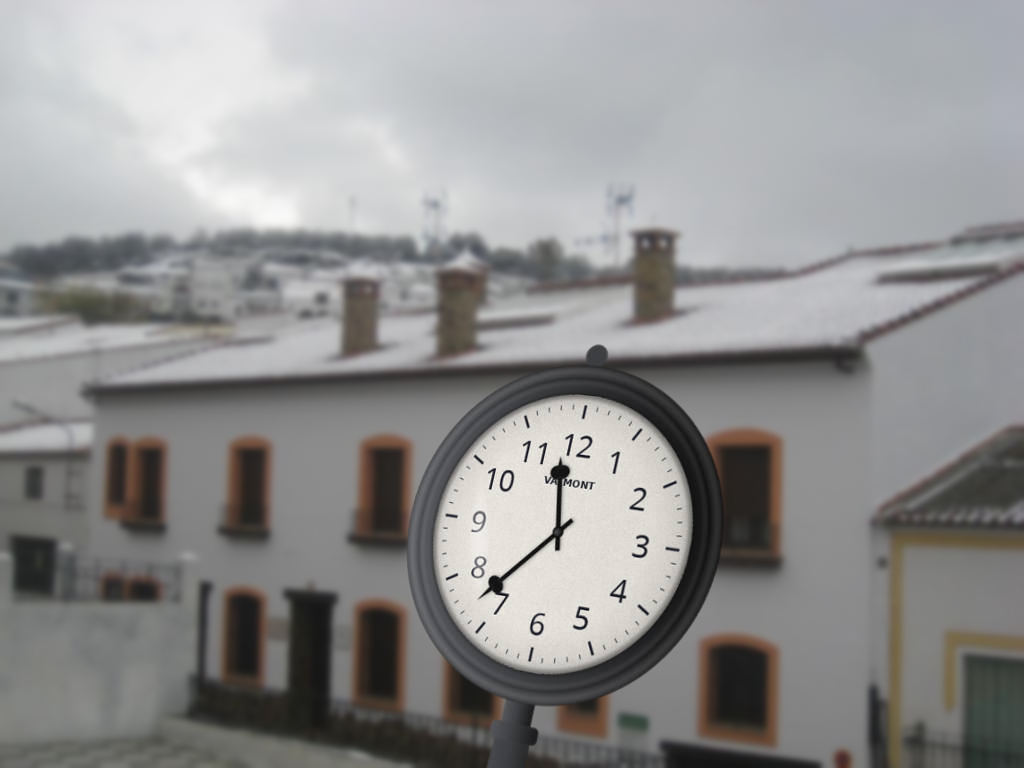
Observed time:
{"hour": 11, "minute": 37}
